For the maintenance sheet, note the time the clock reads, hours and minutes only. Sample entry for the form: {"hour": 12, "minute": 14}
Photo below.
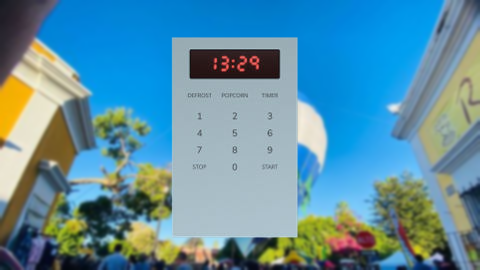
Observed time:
{"hour": 13, "minute": 29}
